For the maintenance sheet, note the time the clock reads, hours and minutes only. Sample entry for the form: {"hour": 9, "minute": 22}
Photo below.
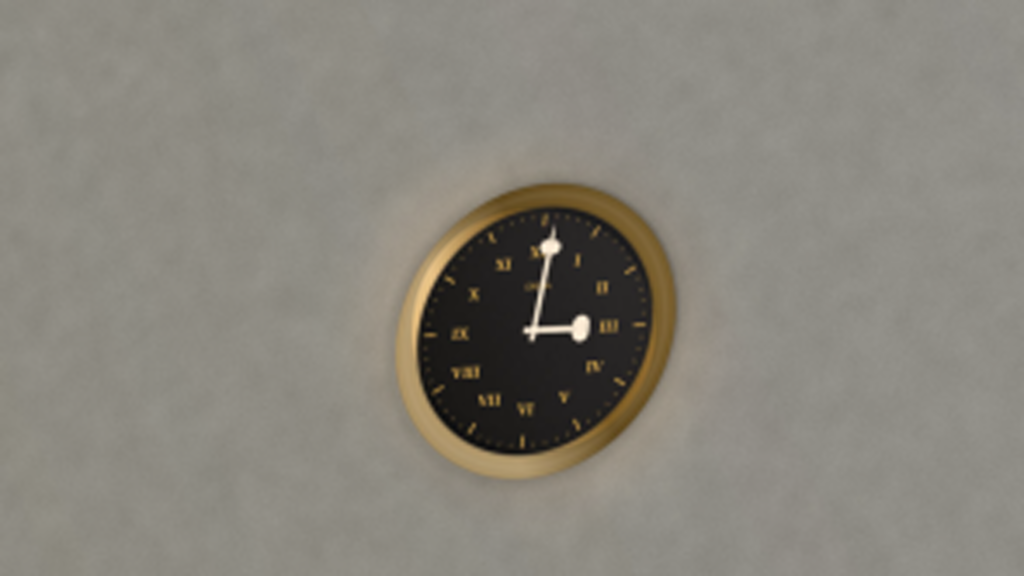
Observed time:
{"hour": 3, "minute": 1}
